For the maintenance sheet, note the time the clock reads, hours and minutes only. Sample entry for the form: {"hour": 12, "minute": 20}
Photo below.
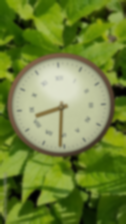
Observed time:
{"hour": 8, "minute": 31}
